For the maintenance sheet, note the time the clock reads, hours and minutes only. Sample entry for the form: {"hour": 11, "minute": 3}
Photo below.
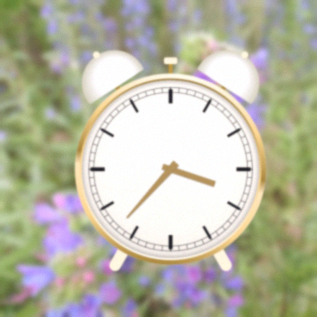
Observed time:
{"hour": 3, "minute": 37}
